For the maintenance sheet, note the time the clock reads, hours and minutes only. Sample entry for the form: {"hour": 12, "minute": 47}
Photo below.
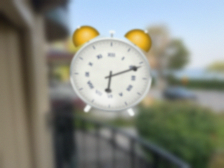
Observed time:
{"hour": 6, "minute": 11}
